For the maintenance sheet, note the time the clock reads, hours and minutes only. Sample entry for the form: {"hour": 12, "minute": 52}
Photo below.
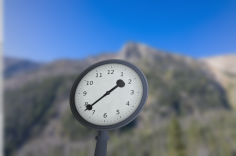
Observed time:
{"hour": 1, "minute": 38}
